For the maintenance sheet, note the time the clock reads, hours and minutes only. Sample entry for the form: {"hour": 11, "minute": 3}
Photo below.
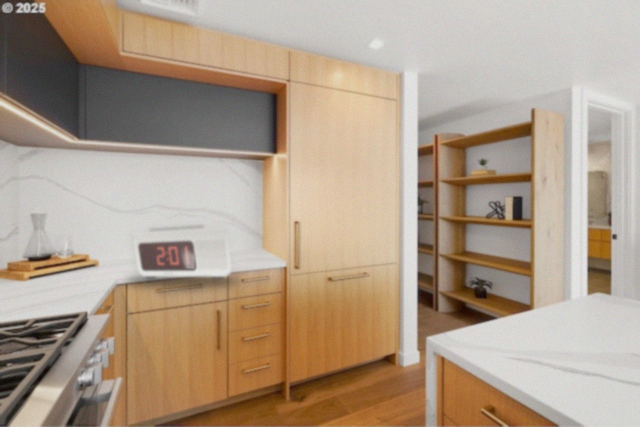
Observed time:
{"hour": 2, "minute": 1}
